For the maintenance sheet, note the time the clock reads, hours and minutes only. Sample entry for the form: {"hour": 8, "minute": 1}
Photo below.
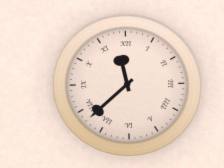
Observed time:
{"hour": 11, "minute": 38}
